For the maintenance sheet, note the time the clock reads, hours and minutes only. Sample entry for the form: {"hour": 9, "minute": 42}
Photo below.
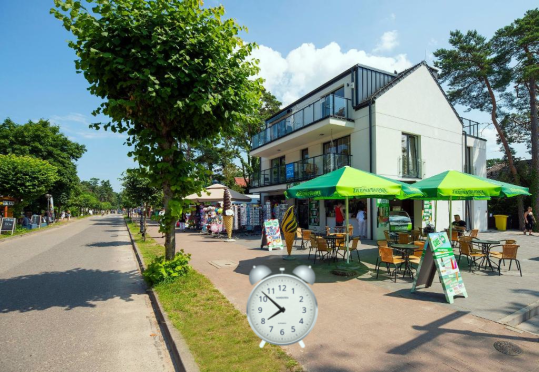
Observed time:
{"hour": 7, "minute": 52}
